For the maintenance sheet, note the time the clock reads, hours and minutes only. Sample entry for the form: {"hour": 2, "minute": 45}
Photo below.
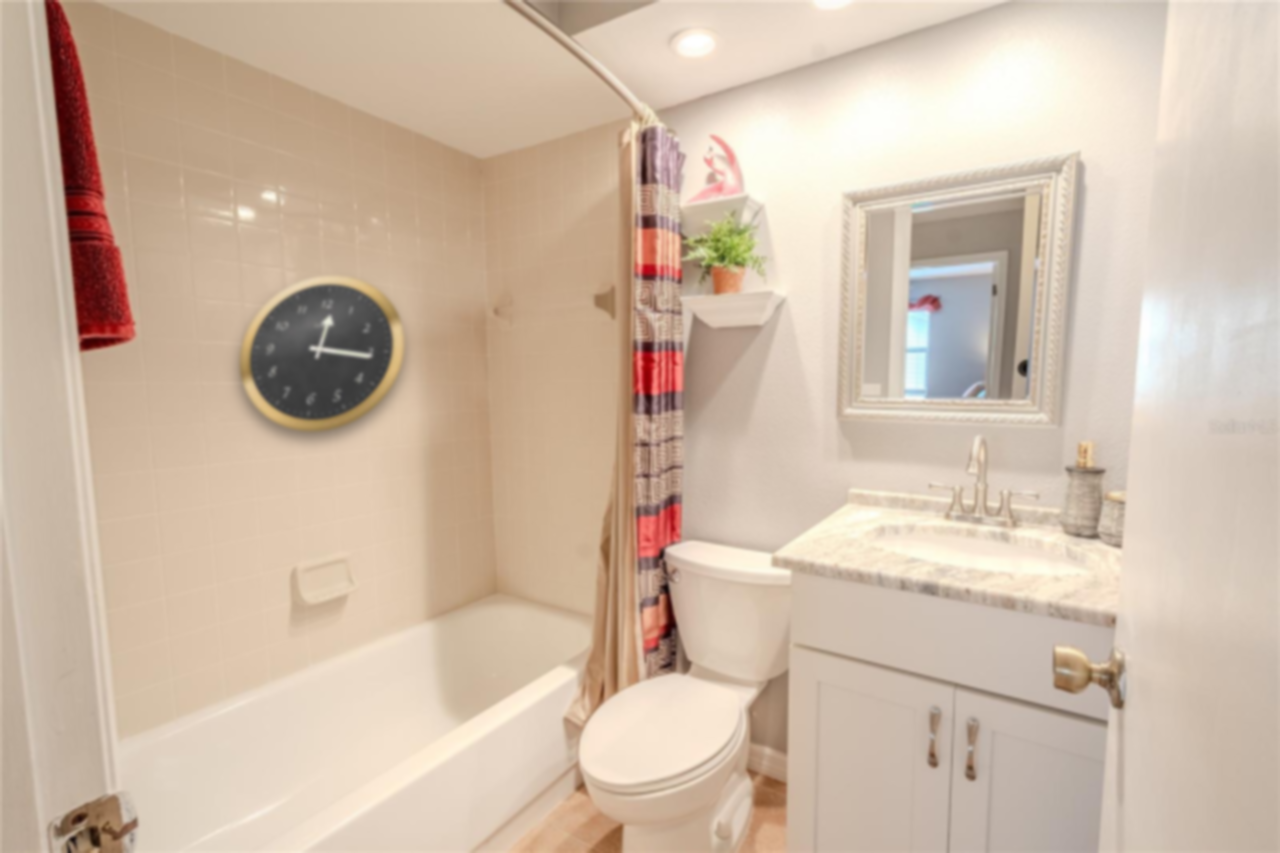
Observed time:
{"hour": 12, "minute": 16}
